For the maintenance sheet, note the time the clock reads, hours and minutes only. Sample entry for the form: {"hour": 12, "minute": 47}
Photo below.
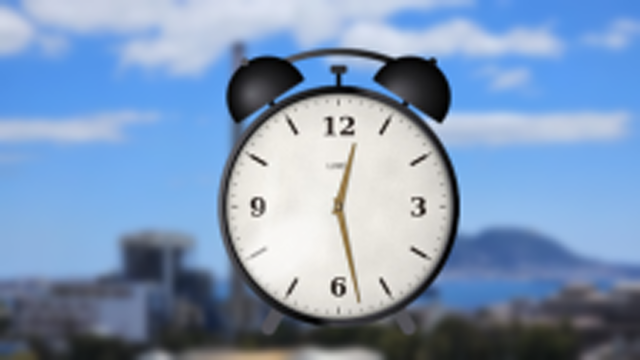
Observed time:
{"hour": 12, "minute": 28}
